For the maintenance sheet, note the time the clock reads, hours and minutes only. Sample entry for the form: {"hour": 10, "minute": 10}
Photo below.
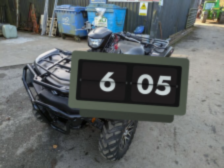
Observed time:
{"hour": 6, "minute": 5}
